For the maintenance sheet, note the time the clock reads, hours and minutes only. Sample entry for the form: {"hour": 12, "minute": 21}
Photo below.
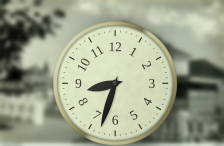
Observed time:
{"hour": 8, "minute": 33}
